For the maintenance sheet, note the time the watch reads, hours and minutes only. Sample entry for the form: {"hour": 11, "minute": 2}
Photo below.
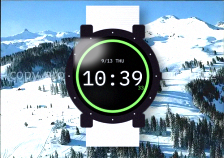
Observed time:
{"hour": 10, "minute": 39}
